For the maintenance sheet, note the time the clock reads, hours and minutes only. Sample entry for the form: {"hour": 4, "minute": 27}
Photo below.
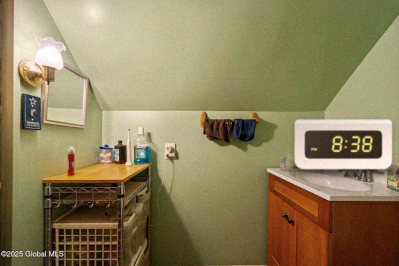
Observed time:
{"hour": 8, "minute": 38}
